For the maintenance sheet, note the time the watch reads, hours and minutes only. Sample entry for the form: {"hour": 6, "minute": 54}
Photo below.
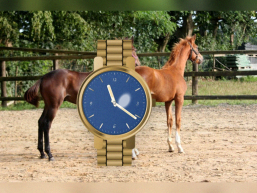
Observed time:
{"hour": 11, "minute": 21}
